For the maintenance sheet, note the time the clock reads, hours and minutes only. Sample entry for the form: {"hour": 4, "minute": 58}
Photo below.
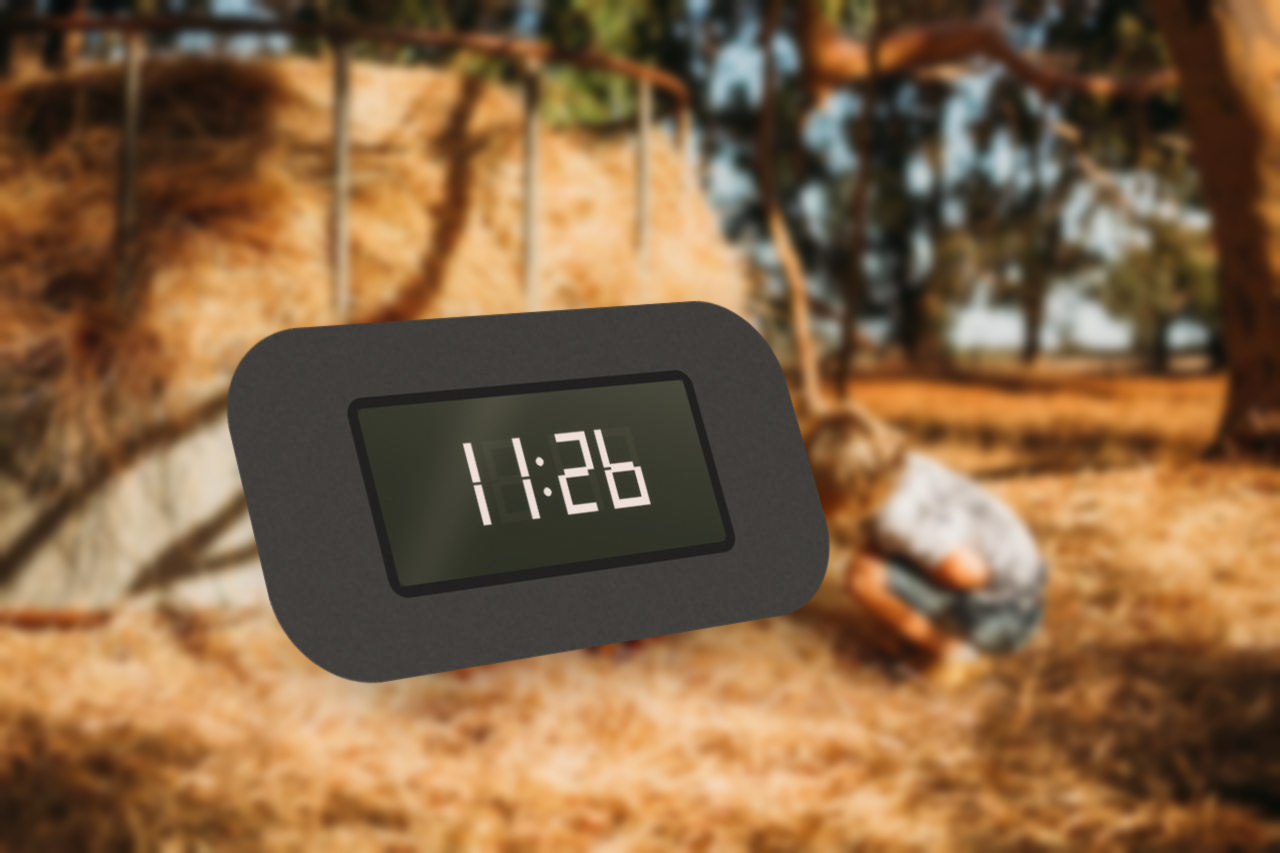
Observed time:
{"hour": 11, "minute": 26}
